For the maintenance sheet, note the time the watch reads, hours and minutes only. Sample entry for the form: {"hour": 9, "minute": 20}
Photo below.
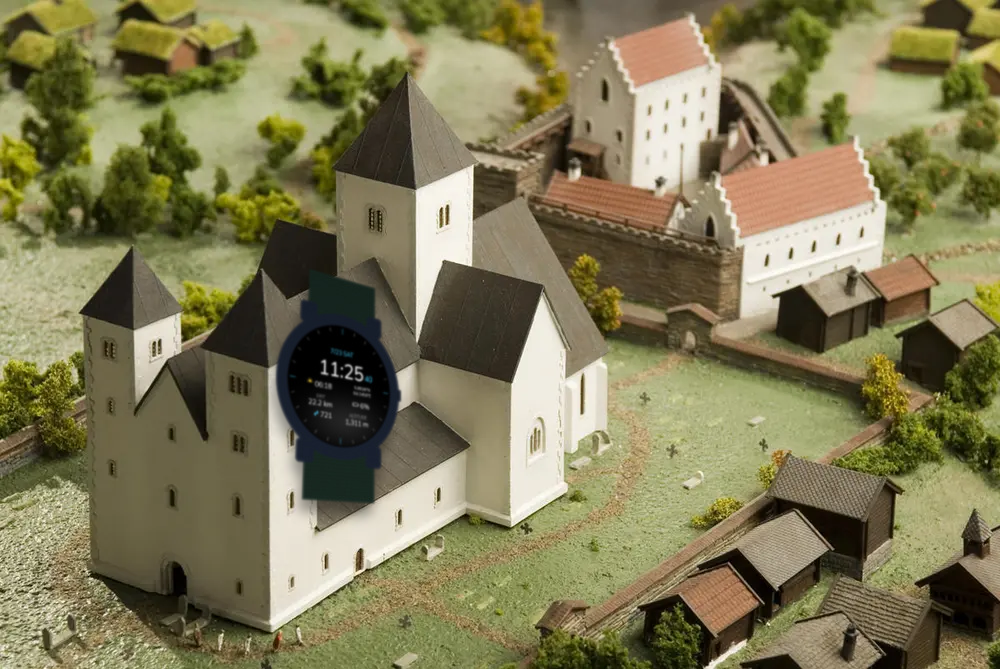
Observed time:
{"hour": 11, "minute": 25}
